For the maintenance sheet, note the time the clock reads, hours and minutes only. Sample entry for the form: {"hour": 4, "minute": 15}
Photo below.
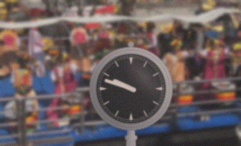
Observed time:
{"hour": 9, "minute": 48}
